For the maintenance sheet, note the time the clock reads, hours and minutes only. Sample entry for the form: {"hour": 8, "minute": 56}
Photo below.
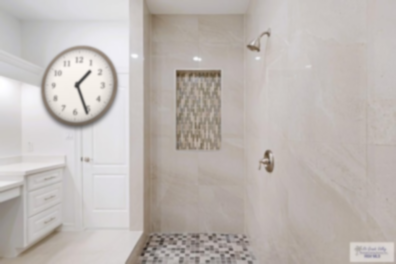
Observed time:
{"hour": 1, "minute": 26}
